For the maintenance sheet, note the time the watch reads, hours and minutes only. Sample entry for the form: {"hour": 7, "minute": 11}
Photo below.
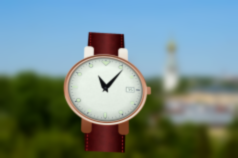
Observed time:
{"hour": 11, "minute": 6}
